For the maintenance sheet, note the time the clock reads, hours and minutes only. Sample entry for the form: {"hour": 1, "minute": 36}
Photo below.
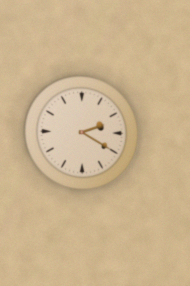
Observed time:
{"hour": 2, "minute": 20}
